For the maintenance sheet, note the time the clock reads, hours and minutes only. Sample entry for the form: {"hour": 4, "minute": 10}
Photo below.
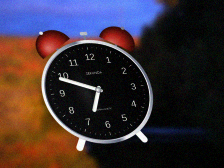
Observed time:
{"hour": 6, "minute": 49}
